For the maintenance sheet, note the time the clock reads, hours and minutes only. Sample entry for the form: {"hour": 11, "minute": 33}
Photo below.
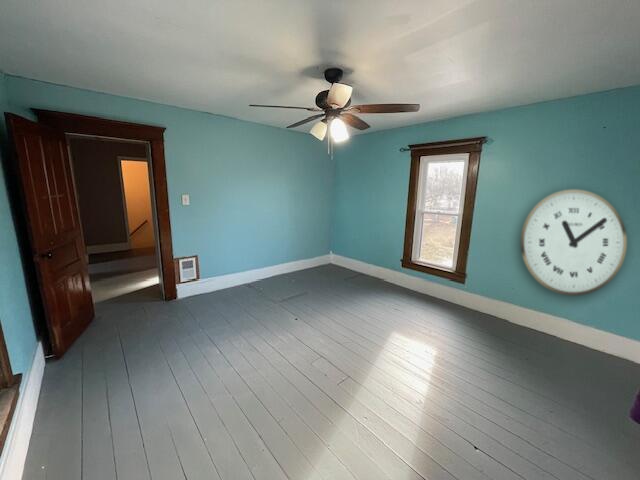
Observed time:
{"hour": 11, "minute": 9}
